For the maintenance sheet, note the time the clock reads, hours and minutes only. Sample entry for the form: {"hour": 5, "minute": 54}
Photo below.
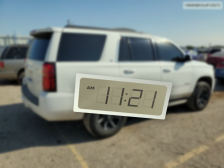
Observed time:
{"hour": 11, "minute": 21}
